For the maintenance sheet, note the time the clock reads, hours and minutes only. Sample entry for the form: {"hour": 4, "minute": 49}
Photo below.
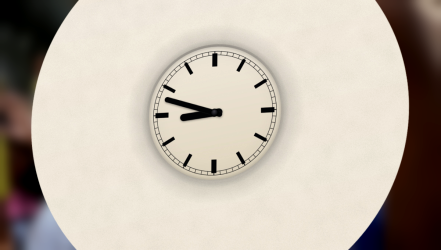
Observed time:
{"hour": 8, "minute": 48}
